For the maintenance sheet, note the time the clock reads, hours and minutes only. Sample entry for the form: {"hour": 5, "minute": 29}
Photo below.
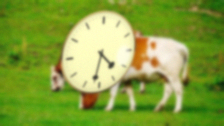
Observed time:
{"hour": 4, "minute": 32}
